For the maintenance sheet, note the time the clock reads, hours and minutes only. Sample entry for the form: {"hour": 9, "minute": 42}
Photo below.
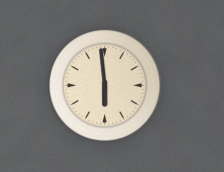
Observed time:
{"hour": 5, "minute": 59}
